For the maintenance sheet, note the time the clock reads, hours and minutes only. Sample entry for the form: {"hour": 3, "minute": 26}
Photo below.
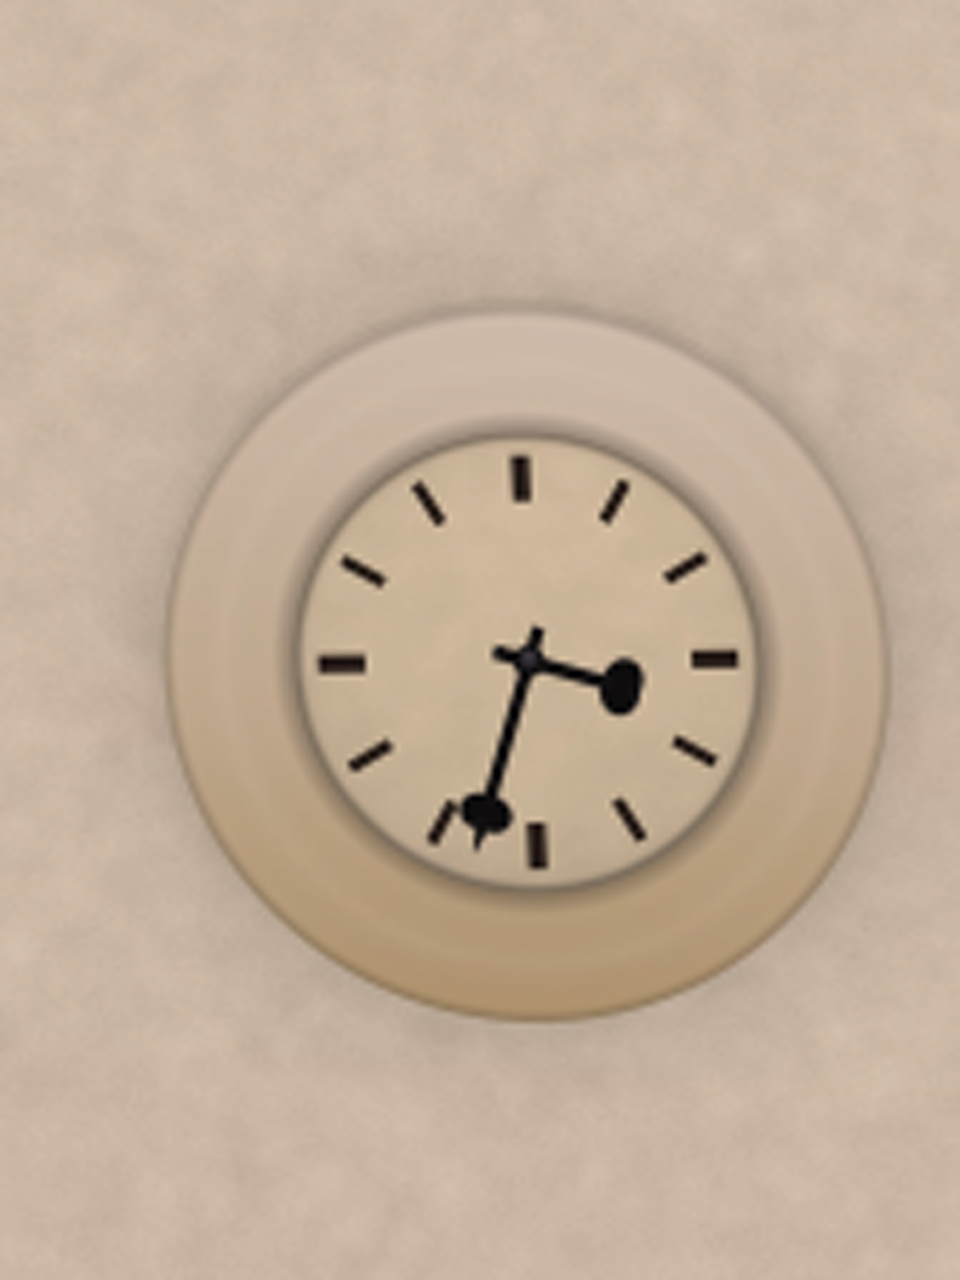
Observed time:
{"hour": 3, "minute": 33}
